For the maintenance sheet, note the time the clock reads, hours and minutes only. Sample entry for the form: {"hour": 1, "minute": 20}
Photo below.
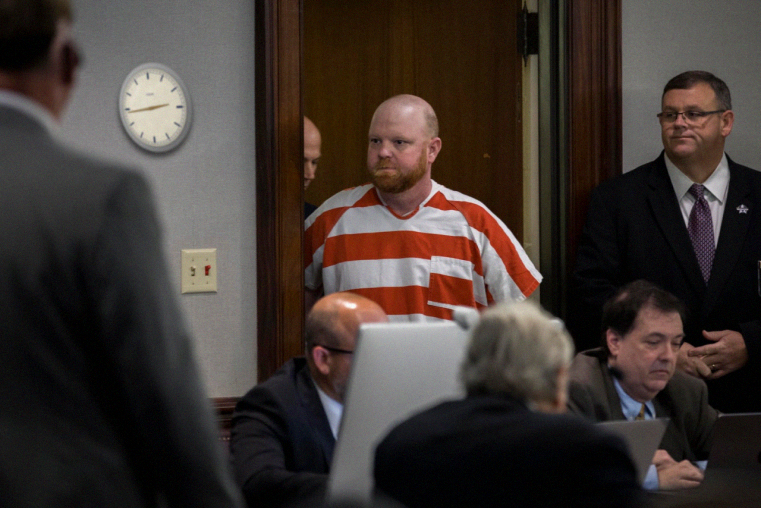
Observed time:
{"hour": 2, "minute": 44}
